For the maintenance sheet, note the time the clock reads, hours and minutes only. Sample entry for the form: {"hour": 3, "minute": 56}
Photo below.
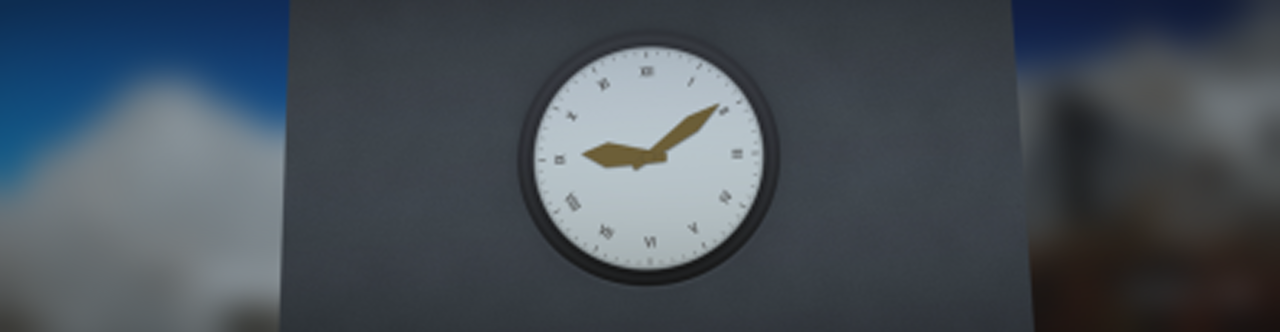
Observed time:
{"hour": 9, "minute": 9}
